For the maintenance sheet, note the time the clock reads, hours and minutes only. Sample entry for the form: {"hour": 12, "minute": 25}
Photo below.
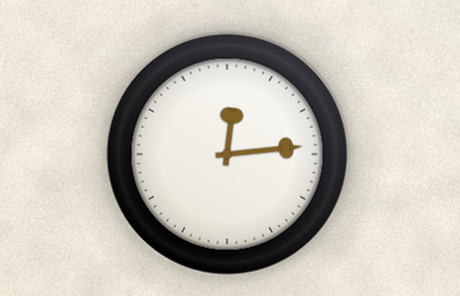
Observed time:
{"hour": 12, "minute": 14}
